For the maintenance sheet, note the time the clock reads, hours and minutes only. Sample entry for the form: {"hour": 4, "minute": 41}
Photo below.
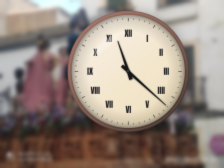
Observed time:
{"hour": 11, "minute": 22}
